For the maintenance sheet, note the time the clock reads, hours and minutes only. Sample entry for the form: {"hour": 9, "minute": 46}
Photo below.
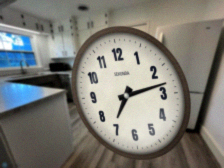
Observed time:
{"hour": 7, "minute": 13}
